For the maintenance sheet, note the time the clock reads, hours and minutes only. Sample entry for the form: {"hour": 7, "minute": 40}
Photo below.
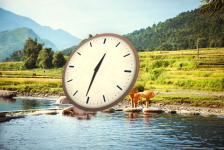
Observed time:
{"hour": 12, "minute": 31}
